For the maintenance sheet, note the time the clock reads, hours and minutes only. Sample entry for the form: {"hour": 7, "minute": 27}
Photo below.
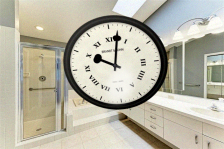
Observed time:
{"hour": 10, "minute": 2}
